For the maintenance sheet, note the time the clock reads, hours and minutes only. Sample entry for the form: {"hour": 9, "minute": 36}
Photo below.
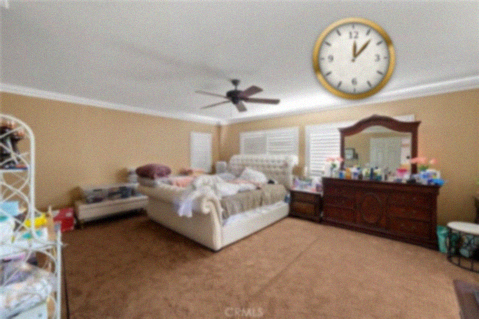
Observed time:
{"hour": 12, "minute": 7}
